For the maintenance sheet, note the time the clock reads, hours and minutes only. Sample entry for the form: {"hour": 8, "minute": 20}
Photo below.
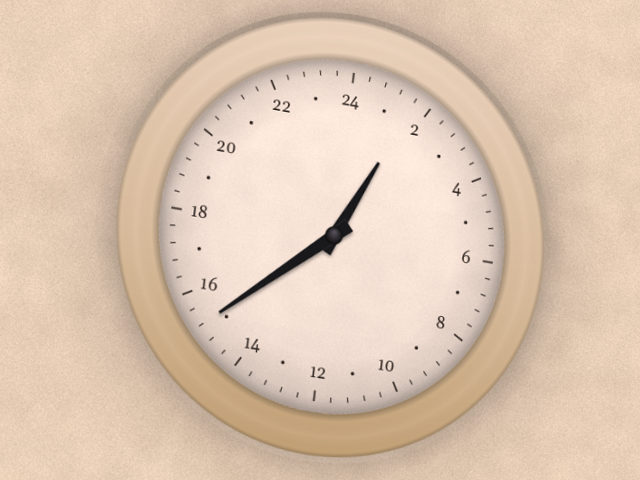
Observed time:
{"hour": 1, "minute": 38}
